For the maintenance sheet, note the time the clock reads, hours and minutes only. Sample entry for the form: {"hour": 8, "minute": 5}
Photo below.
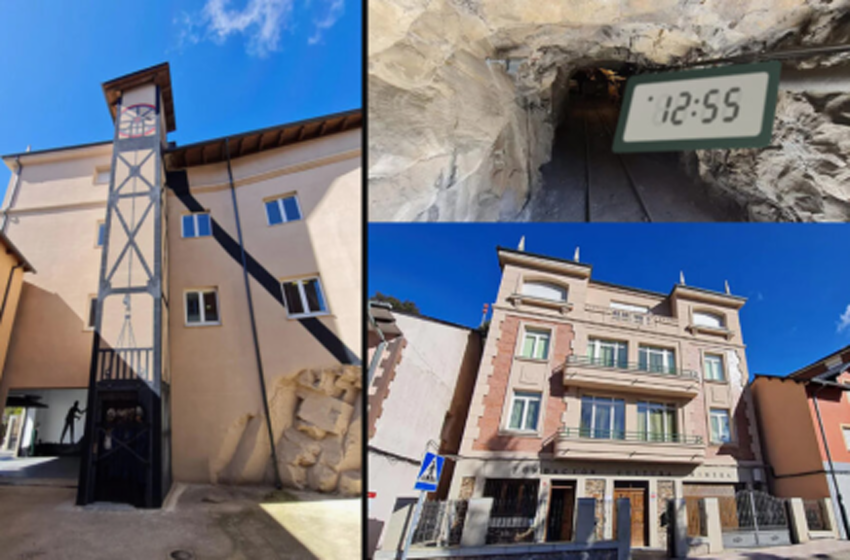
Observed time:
{"hour": 12, "minute": 55}
